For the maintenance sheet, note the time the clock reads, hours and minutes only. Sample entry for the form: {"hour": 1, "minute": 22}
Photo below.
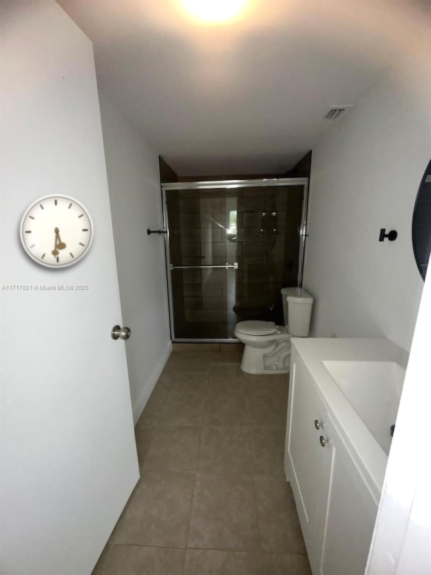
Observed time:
{"hour": 5, "minute": 31}
